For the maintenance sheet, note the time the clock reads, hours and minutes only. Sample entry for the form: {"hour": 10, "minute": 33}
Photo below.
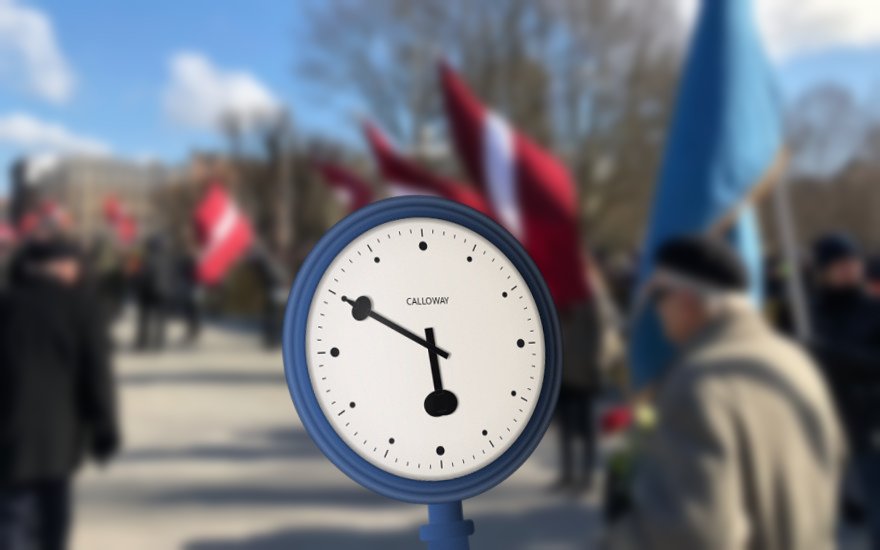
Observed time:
{"hour": 5, "minute": 50}
